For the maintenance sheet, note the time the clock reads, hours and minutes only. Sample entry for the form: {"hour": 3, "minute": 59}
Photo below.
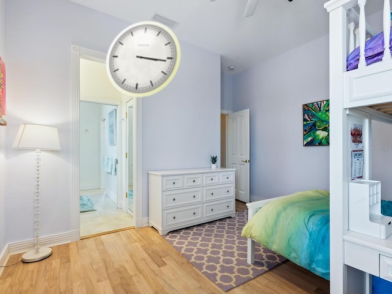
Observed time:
{"hour": 3, "minute": 16}
